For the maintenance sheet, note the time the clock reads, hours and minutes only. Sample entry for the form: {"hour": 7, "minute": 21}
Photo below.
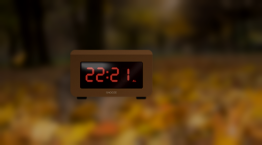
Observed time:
{"hour": 22, "minute": 21}
